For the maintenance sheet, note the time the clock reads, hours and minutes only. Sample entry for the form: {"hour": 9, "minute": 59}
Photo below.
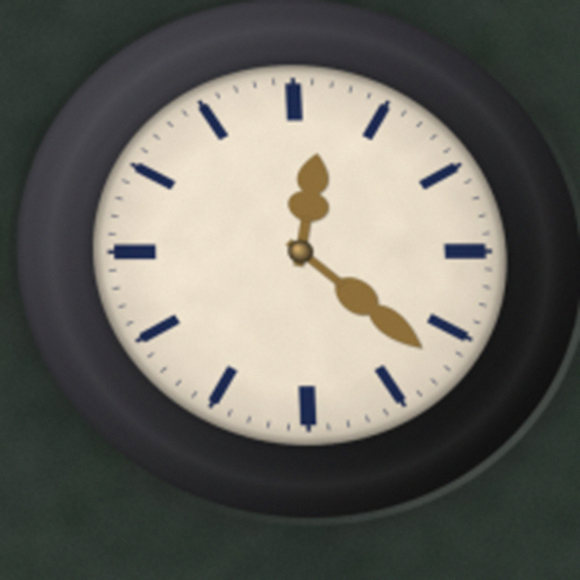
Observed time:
{"hour": 12, "minute": 22}
